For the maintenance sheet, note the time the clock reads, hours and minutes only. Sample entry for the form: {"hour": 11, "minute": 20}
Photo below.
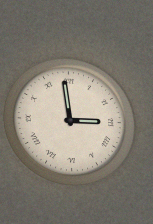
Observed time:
{"hour": 2, "minute": 59}
